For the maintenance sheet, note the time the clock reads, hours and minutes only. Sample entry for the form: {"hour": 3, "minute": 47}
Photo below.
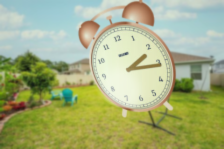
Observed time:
{"hour": 2, "minute": 16}
